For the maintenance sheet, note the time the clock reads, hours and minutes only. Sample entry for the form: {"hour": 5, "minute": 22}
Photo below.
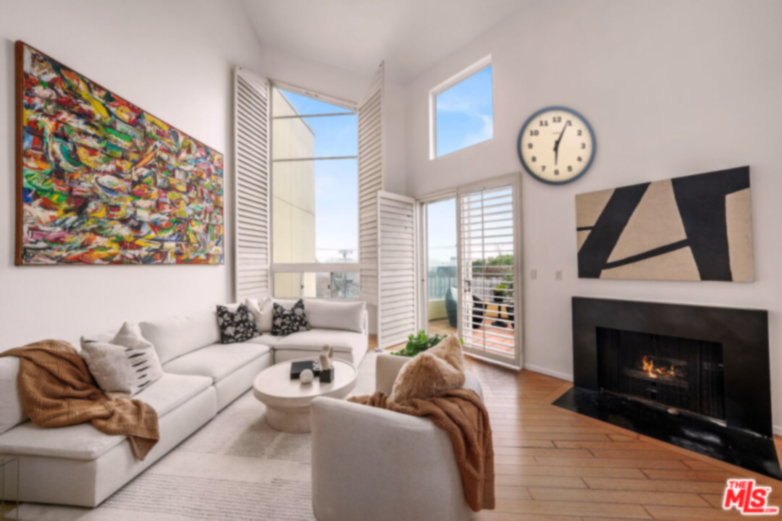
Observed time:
{"hour": 6, "minute": 4}
